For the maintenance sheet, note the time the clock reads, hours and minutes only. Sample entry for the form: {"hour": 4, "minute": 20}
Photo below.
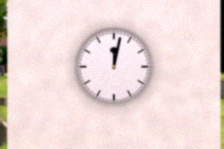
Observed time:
{"hour": 12, "minute": 2}
